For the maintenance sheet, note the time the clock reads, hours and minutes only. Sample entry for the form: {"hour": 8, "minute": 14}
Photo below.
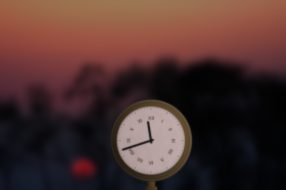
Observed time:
{"hour": 11, "minute": 42}
